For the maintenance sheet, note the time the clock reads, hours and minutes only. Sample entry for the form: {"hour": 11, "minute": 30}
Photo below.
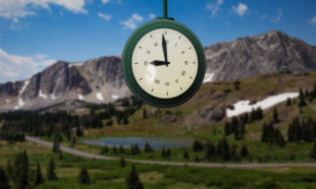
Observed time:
{"hour": 8, "minute": 59}
